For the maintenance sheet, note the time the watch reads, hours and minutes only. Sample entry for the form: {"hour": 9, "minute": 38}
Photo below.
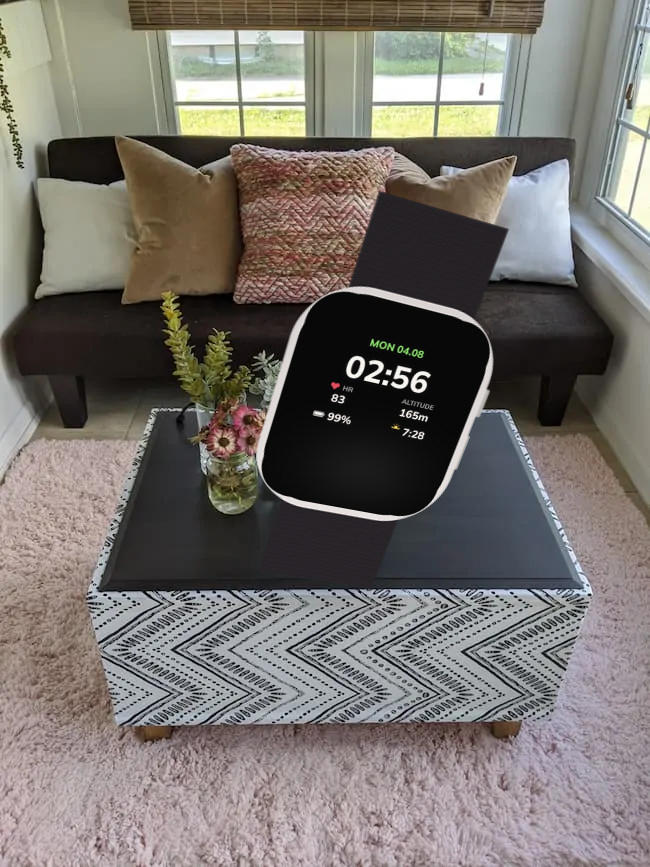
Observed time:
{"hour": 2, "minute": 56}
